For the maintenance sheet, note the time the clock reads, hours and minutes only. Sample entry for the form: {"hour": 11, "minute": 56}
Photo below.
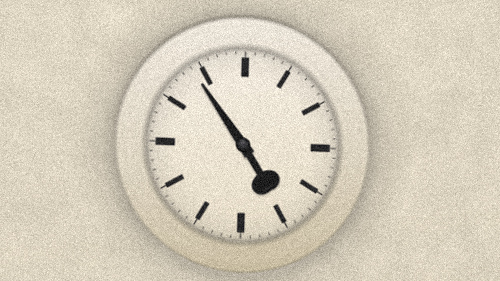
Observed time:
{"hour": 4, "minute": 54}
